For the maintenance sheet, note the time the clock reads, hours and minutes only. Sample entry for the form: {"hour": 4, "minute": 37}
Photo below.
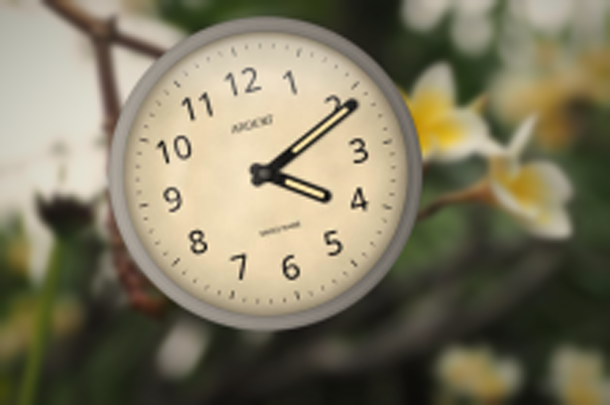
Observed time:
{"hour": 4, "minute": 11}
